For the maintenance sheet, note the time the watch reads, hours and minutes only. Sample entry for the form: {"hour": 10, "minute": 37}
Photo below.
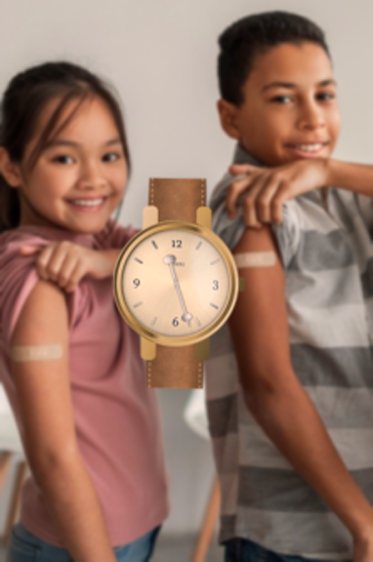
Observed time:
{"hour": 11, "minute": 27}
